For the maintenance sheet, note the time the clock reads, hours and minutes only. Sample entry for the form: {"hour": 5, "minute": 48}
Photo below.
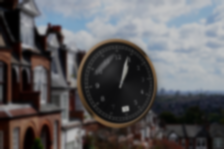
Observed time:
{"hour": 1, "minute": 4}
